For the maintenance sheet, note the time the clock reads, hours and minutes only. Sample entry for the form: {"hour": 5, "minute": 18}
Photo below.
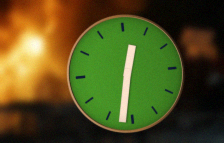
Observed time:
{"hour": 12, "minute": 32}
